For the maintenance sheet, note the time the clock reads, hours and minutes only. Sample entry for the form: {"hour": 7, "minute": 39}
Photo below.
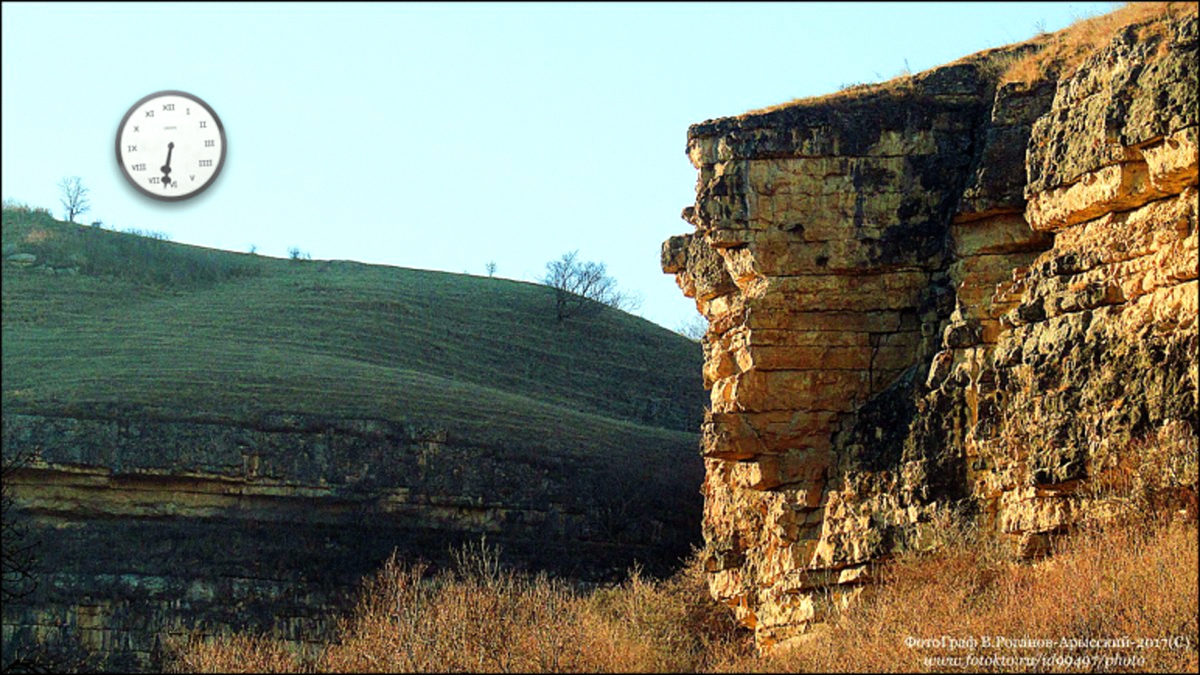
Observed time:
{"hour": 6, "minute": 32}
